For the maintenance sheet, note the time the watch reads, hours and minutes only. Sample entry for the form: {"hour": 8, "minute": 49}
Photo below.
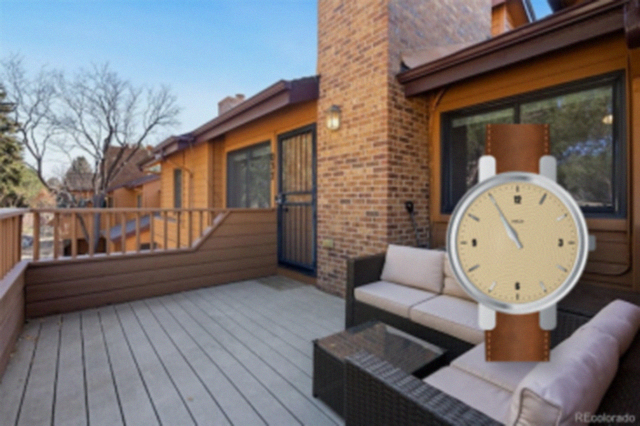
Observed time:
{"hour": 10, "minute": 55}
